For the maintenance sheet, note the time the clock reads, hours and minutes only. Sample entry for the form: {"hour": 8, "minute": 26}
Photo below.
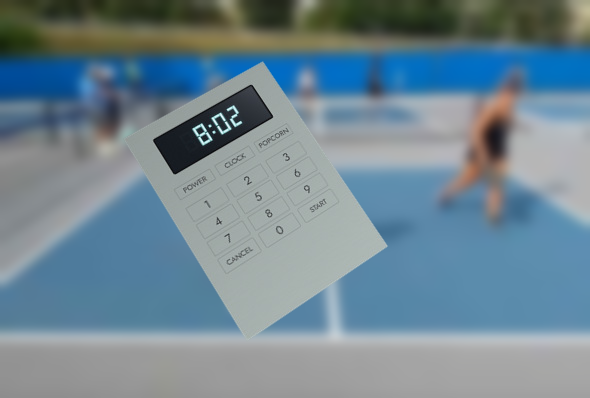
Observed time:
{"hour": 8, "minute": 2}
